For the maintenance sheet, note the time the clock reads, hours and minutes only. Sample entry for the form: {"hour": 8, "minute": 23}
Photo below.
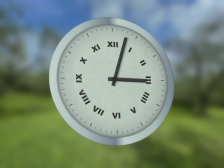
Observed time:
{"hour": 3, "minute": 3}
